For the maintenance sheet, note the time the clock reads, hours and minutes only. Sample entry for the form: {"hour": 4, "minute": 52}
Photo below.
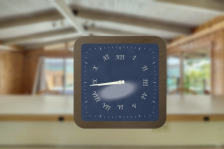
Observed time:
{"hour": 8, "minute": 44}
